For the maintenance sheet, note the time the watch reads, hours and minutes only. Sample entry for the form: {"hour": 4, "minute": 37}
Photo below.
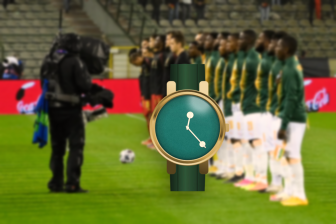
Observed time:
{"hour": 12, "minute": 23}
